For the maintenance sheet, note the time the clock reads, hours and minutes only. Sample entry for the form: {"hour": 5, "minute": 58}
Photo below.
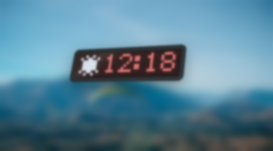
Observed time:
{"hour": 12, "minute": 18}
